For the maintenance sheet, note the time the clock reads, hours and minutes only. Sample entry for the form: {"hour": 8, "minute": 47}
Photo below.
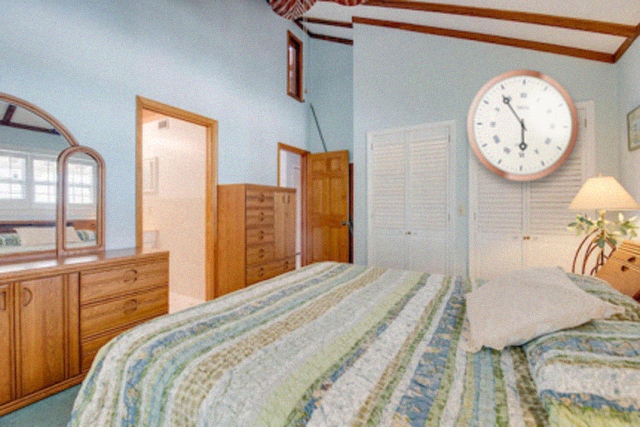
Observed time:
{"hour": 5, "minute": 54}
